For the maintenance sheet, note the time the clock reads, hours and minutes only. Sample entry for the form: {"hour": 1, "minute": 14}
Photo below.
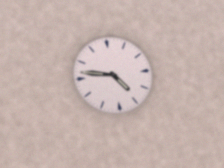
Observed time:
{"hour": 4, "minute": 47}
